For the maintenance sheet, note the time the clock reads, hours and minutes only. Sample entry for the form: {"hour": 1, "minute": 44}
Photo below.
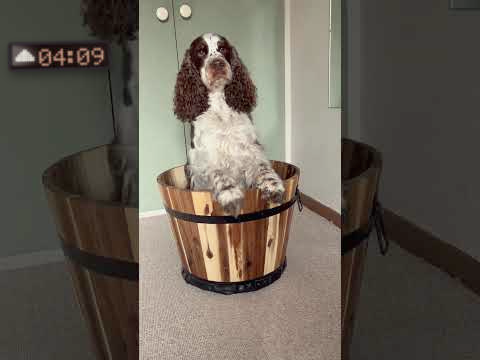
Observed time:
{"hour": 4, "minute": 9}
